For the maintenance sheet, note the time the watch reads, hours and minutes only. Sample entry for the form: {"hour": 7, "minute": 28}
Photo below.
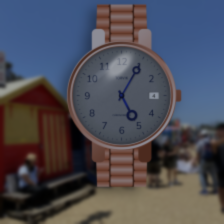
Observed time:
{"hour": 5, "minute": 5}
